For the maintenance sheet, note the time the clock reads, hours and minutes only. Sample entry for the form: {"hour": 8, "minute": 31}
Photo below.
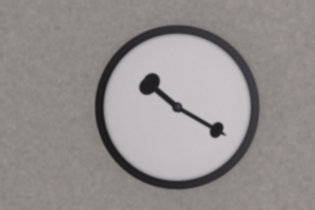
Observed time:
{"hour": 10, "minute": 20}
